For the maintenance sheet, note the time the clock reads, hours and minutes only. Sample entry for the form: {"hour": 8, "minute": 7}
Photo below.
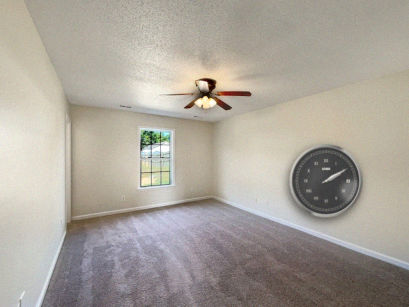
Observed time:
{"hour": 2, "minute": 10}
